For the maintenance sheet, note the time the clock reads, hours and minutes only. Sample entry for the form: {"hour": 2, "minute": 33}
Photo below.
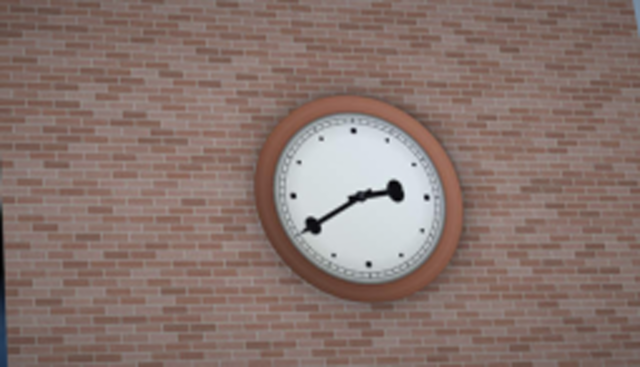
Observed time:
{"hour": 2, "minute": 40}
